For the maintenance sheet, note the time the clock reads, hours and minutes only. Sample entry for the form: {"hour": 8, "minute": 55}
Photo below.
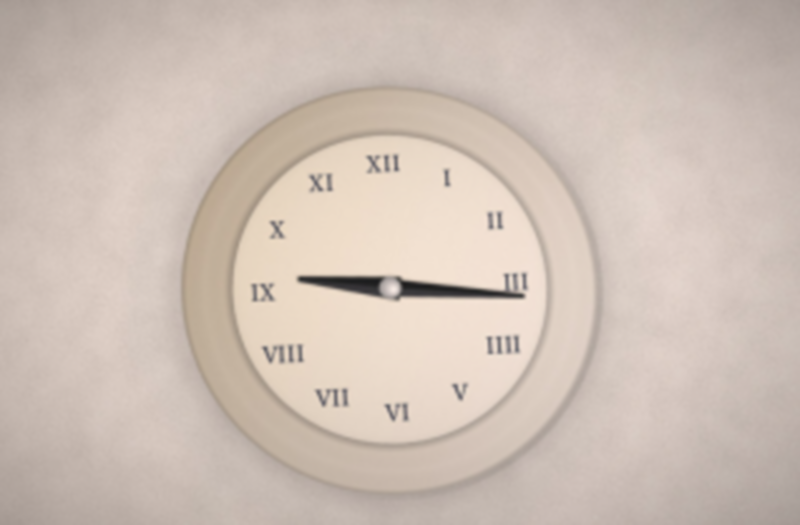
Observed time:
{"hour": 9, "minute": 16}
